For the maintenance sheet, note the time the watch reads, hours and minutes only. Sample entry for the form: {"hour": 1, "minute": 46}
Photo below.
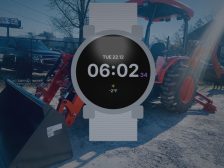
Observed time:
{"hour": 6, "minute": 2}
